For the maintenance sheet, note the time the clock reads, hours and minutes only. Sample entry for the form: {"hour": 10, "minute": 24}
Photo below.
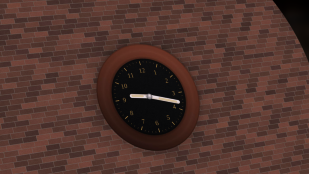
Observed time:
{"hour": 9, "minute": 18}
